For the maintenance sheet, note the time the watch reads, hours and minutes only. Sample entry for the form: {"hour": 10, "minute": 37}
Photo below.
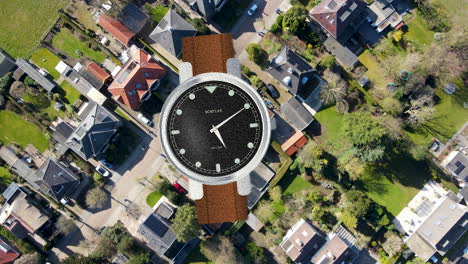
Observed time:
{"hour": 5, "minute": 10}
